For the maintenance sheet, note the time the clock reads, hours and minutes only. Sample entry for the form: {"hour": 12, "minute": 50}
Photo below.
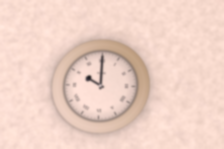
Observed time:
{"hour": 10, "minute": 0}
